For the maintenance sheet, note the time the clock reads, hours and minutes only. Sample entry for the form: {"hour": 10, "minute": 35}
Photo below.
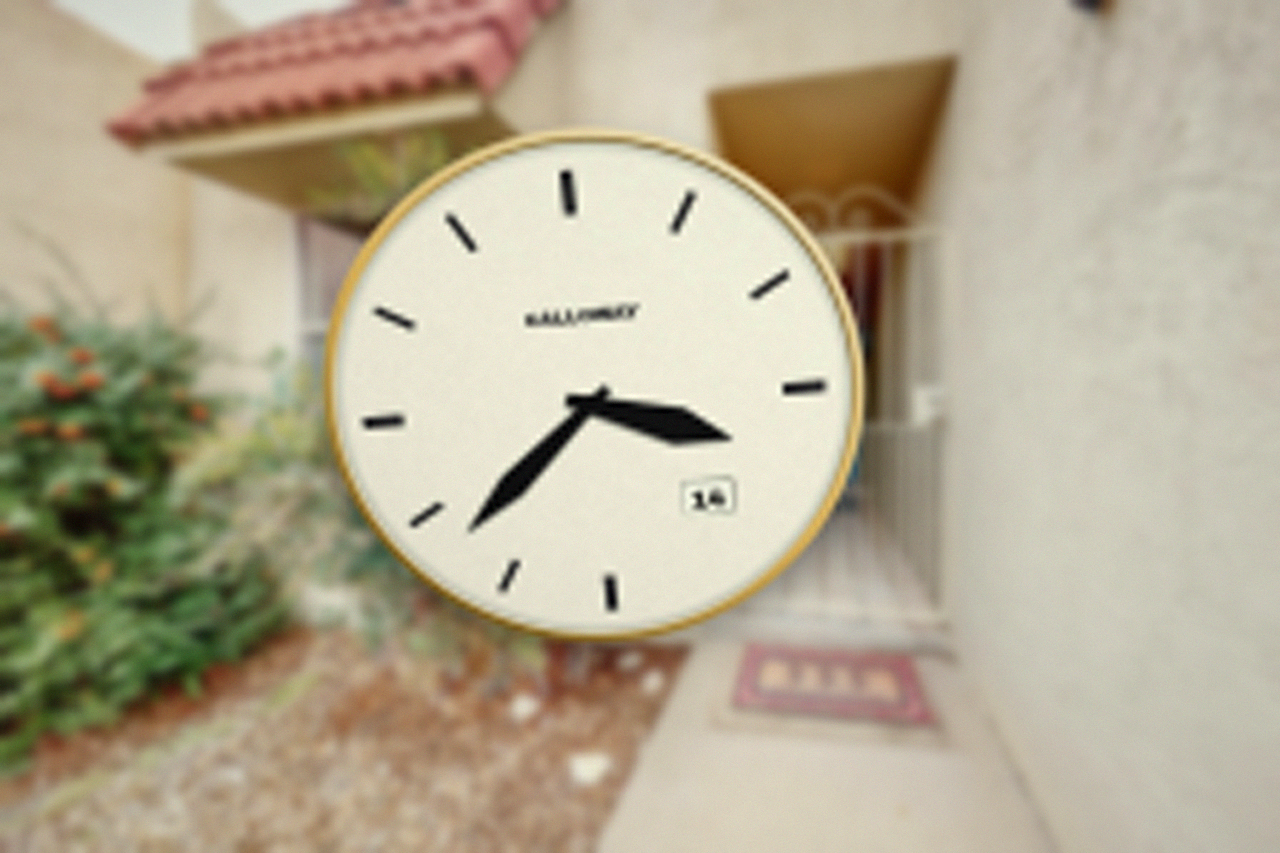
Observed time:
{"hour": 3, "minute": 38}
